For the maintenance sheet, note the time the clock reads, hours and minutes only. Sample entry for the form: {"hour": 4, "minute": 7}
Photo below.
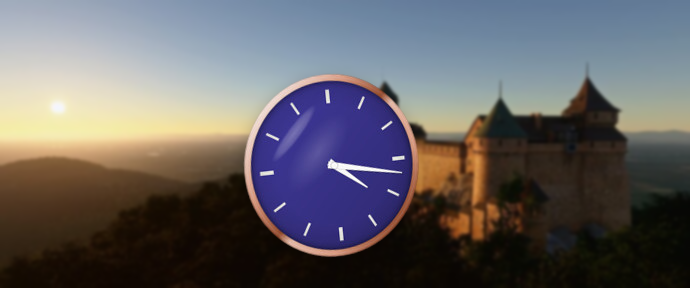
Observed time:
{"hour": 4, "minute": 17}
